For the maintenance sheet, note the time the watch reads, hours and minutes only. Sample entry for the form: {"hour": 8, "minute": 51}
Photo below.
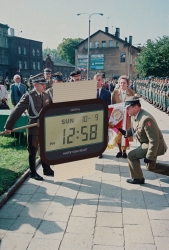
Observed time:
{"hour": 12, "minute": 58}
